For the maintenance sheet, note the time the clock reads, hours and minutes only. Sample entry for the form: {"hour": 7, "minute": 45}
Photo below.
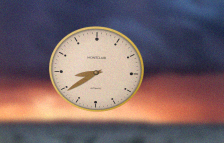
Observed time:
{"hour": 8, "minute": 39}
